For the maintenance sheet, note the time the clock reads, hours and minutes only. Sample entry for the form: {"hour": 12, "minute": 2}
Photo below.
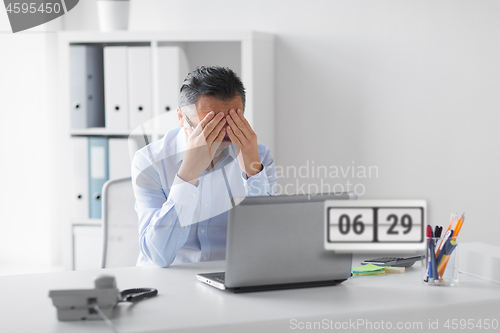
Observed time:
{"hour": 6, "minute": 29}
